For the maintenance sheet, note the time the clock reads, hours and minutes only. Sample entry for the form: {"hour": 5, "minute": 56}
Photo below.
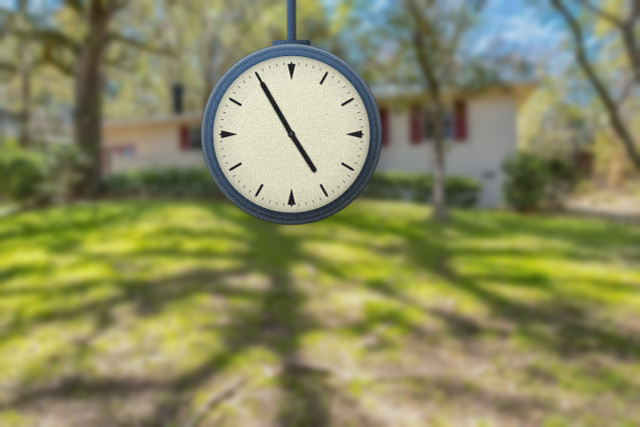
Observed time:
{"hour": 4, "minute": 55}
